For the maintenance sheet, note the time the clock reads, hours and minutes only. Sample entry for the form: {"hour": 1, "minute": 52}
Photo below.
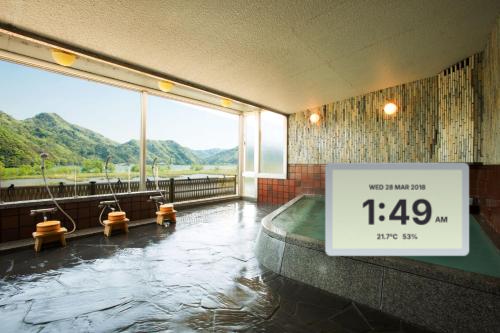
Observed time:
{"hour": 1, "minute": 49}
